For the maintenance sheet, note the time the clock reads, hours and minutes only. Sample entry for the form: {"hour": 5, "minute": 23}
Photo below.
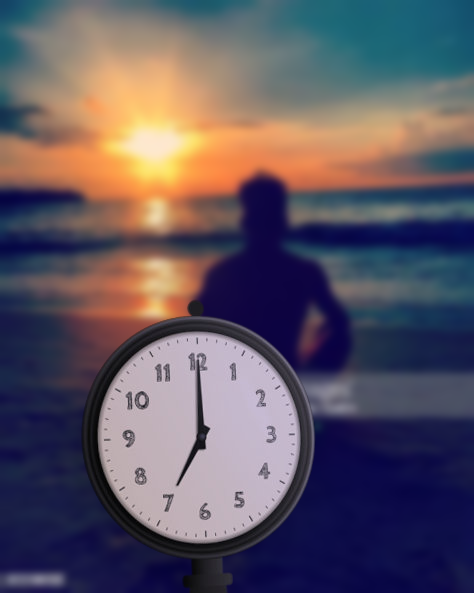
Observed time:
{"hour": 7, "minute": 0}
